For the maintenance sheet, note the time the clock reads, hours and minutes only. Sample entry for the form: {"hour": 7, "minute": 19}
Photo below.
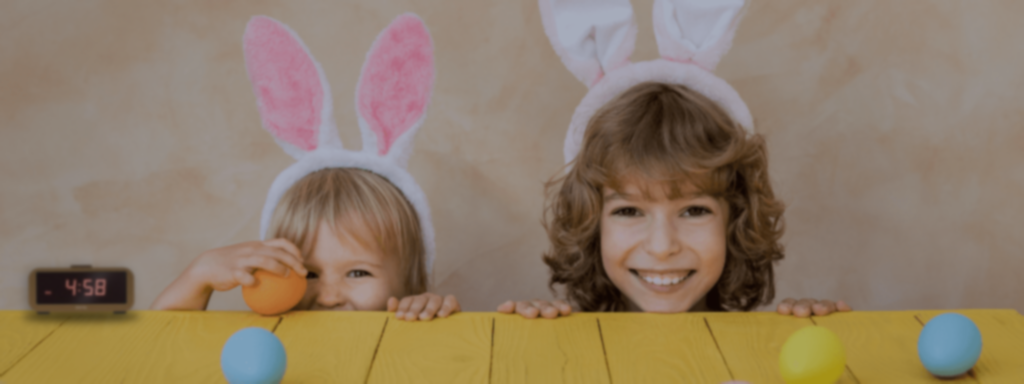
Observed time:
{"hour": 4, "minute": 58}
